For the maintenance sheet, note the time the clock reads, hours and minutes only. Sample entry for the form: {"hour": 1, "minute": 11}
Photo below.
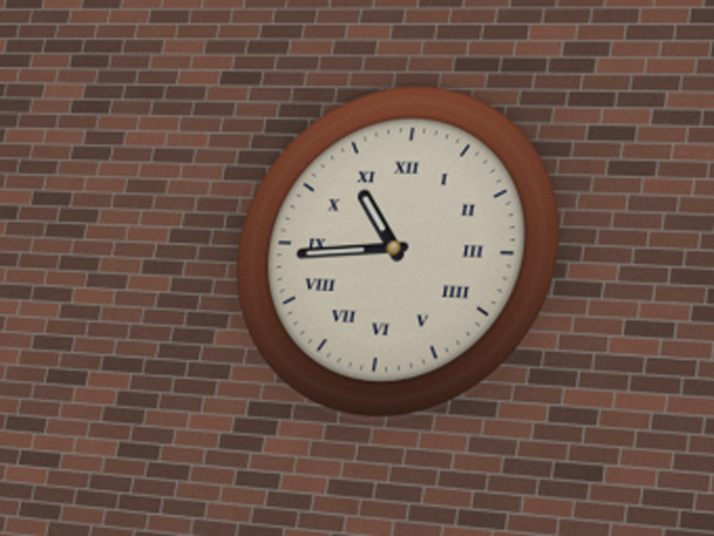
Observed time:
{"hour": 10, "minute": 44}
